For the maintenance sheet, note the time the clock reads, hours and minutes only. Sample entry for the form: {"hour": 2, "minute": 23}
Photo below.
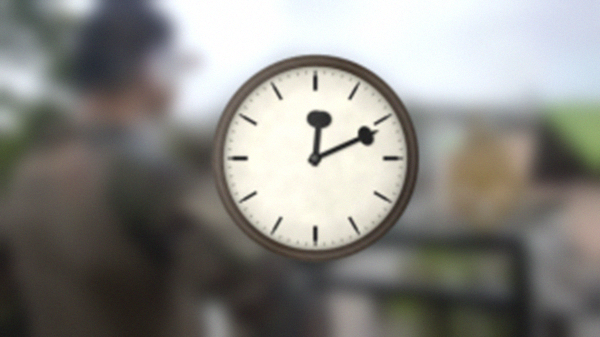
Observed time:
{"hour": 12, "minute": 11}
